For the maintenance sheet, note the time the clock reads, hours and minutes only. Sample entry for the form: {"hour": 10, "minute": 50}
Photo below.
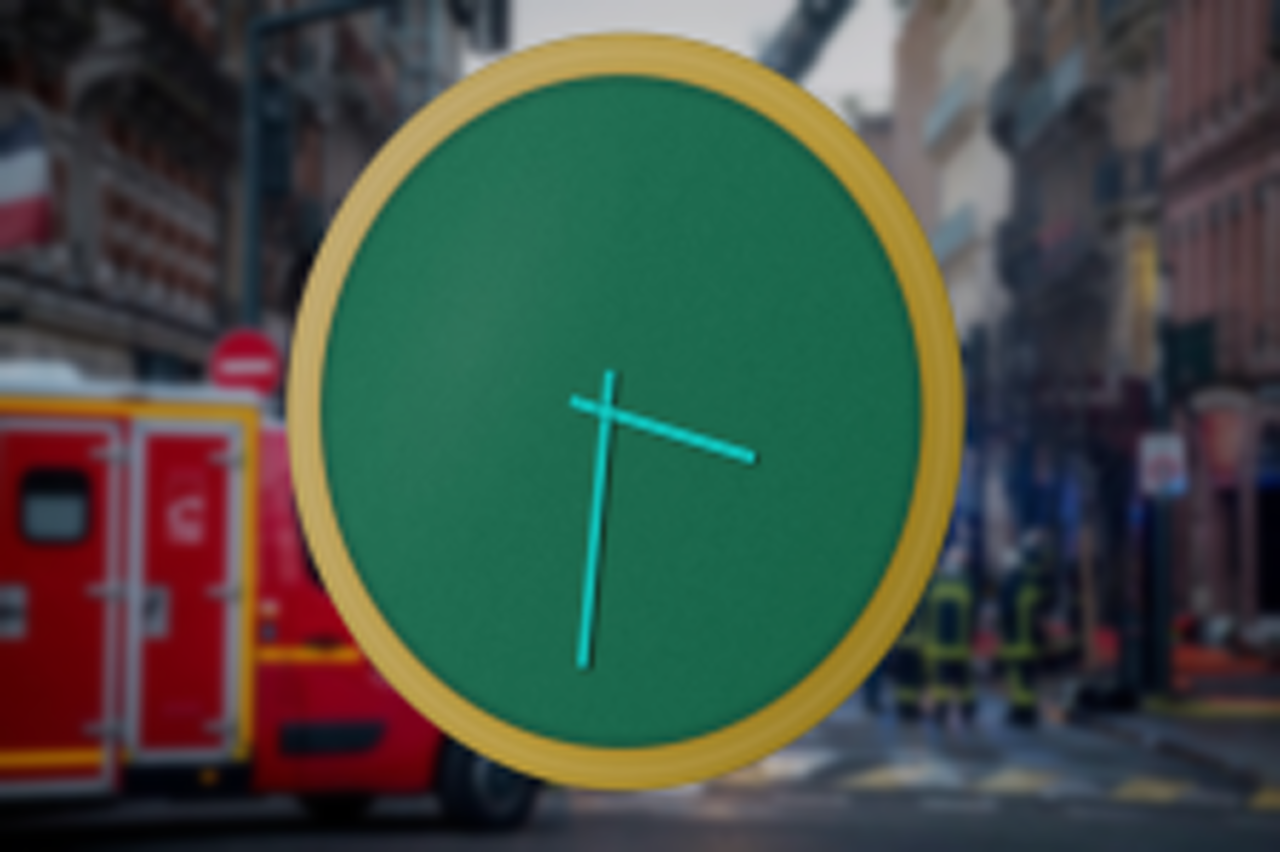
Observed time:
{"hour": 3, "minute": 31}
